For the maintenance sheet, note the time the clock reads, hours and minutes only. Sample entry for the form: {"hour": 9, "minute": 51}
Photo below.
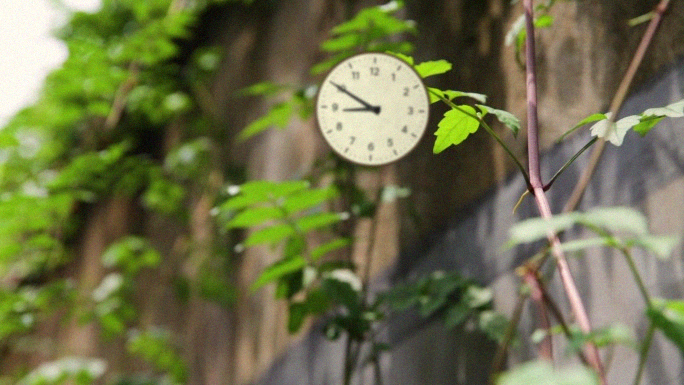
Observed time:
{"hour": 8, "minute": 50}
